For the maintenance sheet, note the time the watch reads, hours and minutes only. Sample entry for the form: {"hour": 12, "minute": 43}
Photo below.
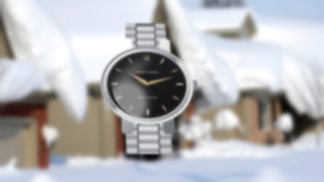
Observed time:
{"hour": 10, "minute": 12}
